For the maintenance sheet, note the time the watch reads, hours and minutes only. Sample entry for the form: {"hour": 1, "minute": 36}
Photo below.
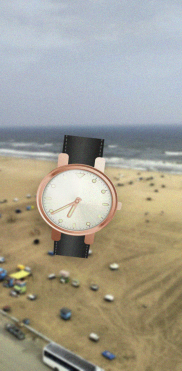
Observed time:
{"hour": 6, "minute": 39}
